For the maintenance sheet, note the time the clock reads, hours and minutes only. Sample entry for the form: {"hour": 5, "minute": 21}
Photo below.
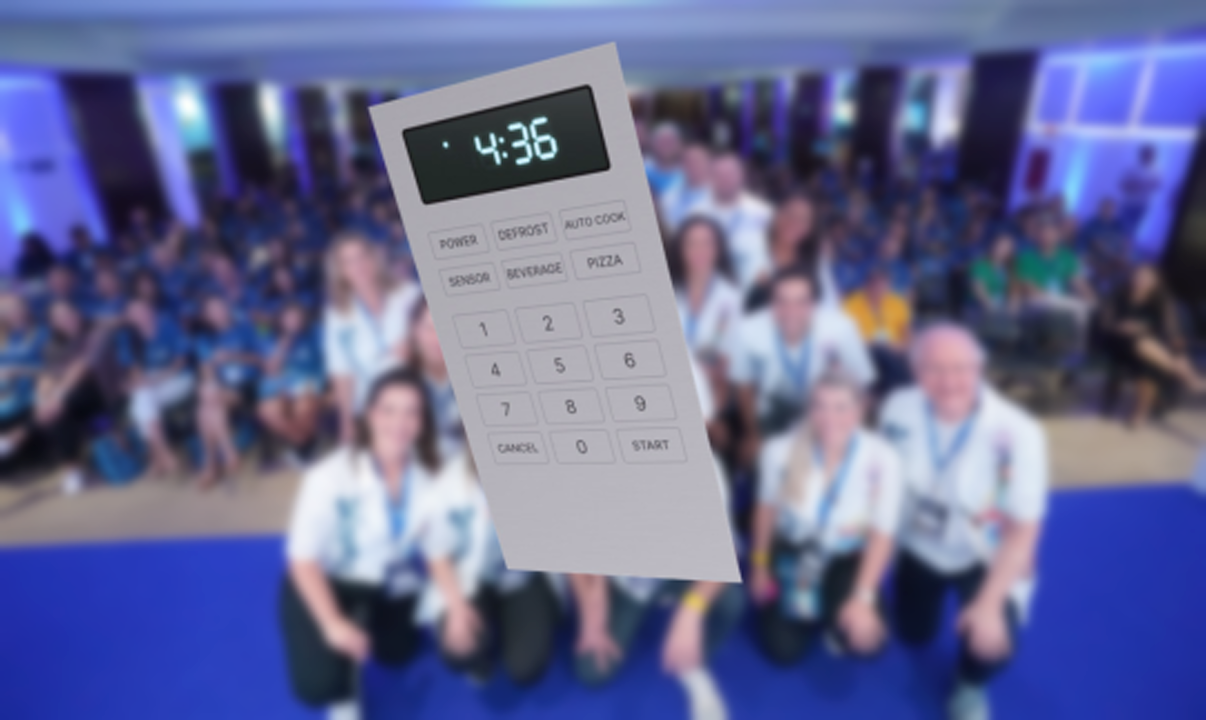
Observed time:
{"hour": 4, "minute": 36}
